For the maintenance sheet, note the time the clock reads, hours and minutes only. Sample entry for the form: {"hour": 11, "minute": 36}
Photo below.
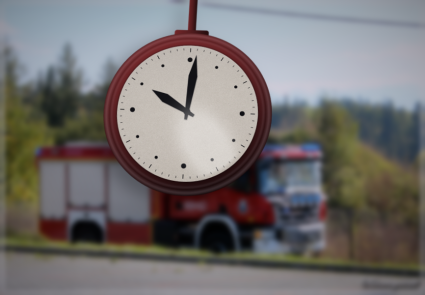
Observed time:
{"hour": 10, "minute": 1}
